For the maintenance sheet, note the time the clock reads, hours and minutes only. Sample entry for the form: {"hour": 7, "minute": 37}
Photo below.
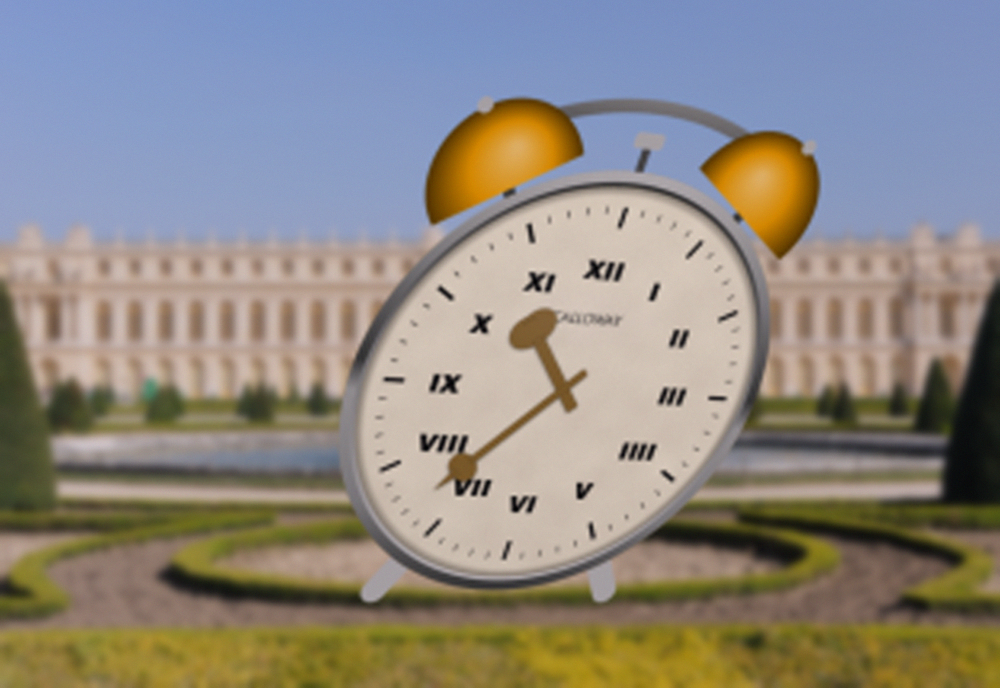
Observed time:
{"hour": 10, "minute": 37}
